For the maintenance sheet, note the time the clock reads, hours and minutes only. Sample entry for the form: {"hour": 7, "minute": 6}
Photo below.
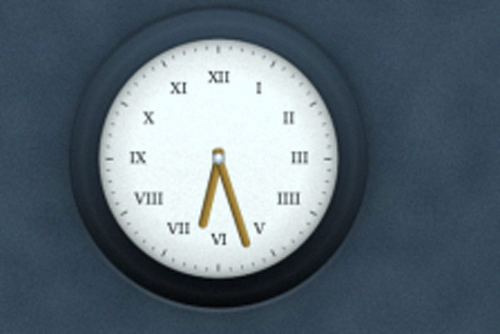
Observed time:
{"hour": 6, "minute": 27}
